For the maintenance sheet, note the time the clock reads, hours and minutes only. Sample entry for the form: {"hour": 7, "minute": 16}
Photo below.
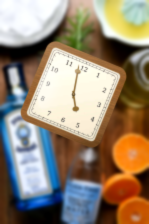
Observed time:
{"hour": 4, "minute": 58}
